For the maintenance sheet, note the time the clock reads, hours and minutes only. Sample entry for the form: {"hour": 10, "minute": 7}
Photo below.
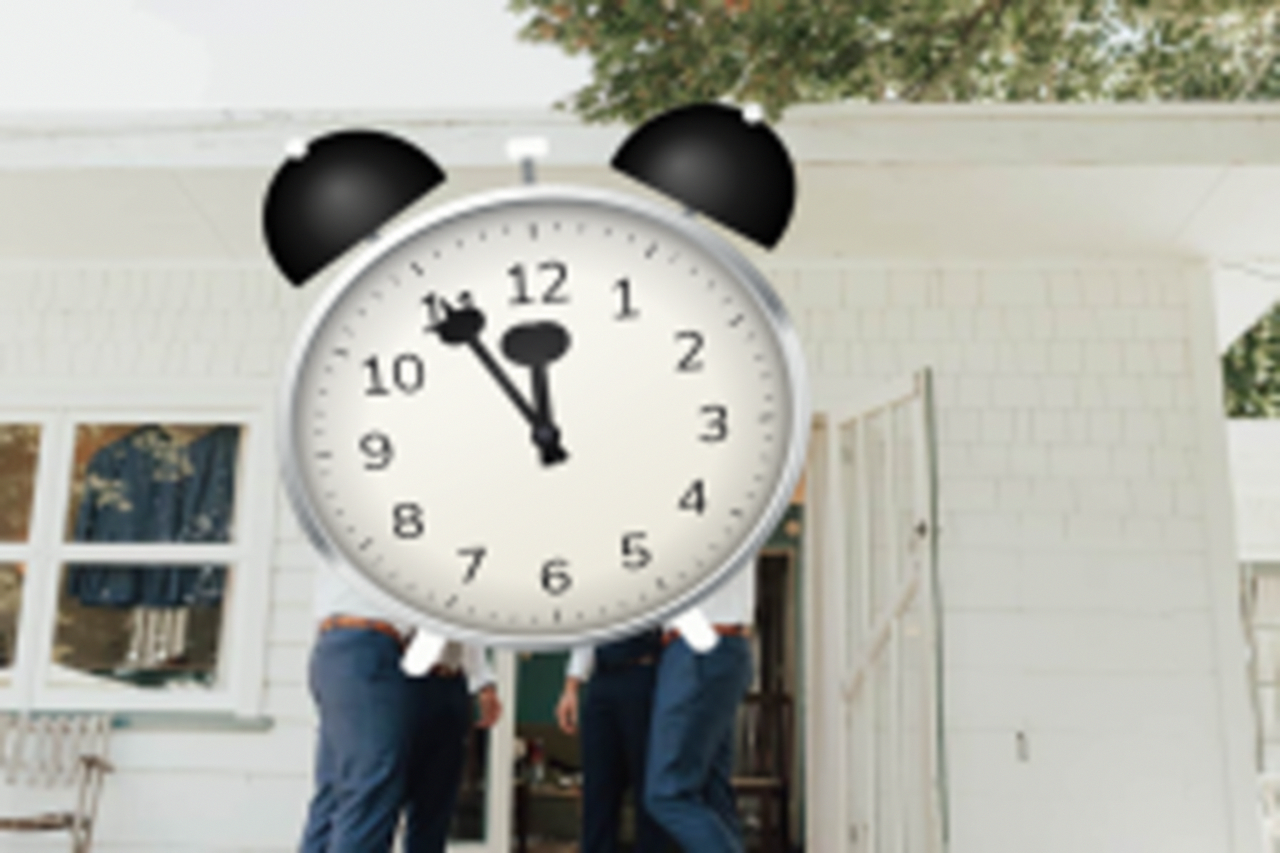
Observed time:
{"hour": 11, "minute": 55}
